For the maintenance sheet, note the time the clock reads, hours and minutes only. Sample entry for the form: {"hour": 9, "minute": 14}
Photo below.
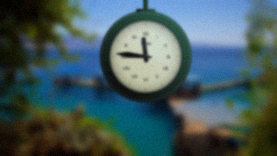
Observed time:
{"hour": 11, "minute": 46}
